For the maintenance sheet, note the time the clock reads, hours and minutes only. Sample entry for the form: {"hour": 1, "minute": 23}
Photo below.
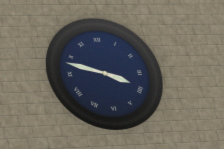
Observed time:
{"hour": 3, "minute": 48}
